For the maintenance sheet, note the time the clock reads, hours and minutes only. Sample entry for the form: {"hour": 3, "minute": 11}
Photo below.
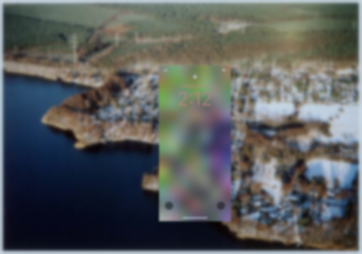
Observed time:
{"hour": 2, "minute": 12}
